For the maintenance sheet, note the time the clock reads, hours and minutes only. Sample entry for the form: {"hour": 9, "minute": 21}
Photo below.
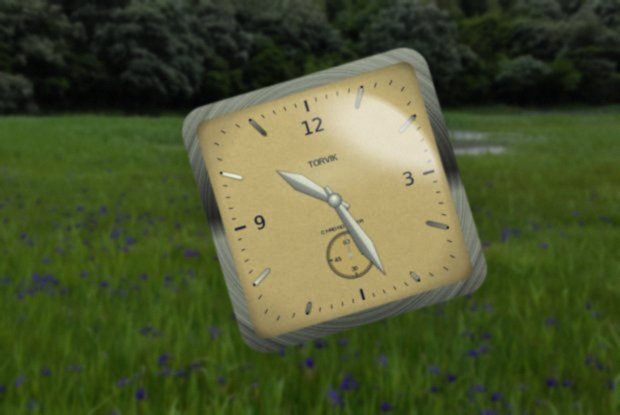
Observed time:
{"hour": 10, "minute": 27}
